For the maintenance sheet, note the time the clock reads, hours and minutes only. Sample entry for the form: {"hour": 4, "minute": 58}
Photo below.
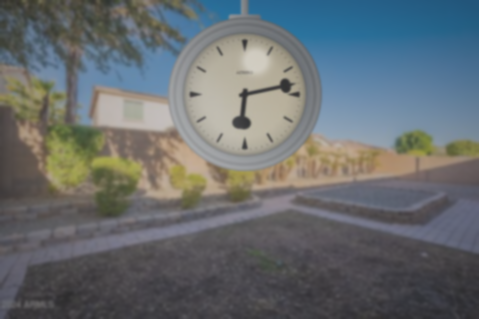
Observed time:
{"hour": 6, "minute": 13}
